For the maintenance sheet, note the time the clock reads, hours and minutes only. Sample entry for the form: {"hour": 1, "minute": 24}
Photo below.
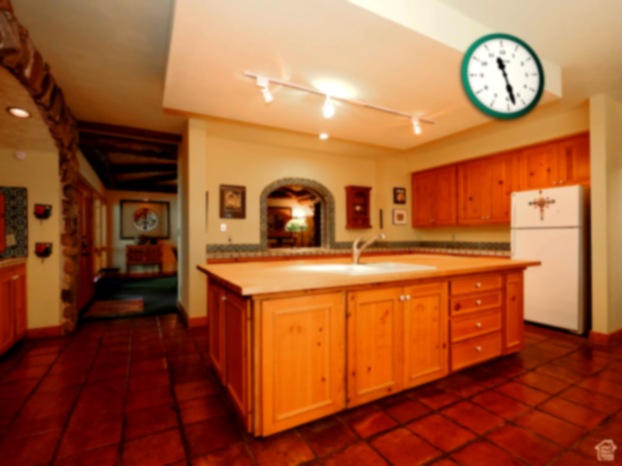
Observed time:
{"hour": 11, "minute": 28}
